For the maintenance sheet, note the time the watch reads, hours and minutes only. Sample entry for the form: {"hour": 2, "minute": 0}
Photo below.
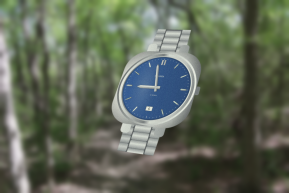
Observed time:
{"hour": 8, "minute": 58}
